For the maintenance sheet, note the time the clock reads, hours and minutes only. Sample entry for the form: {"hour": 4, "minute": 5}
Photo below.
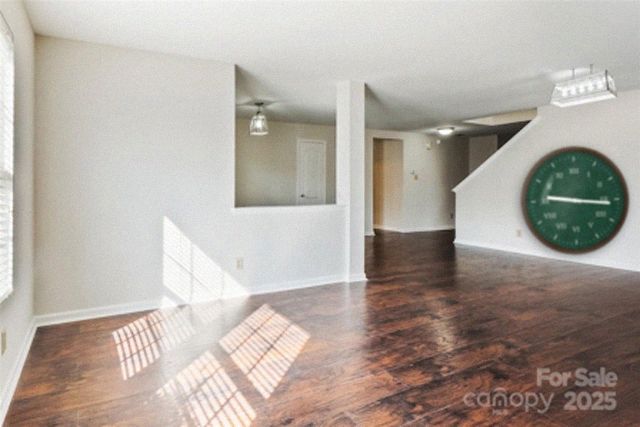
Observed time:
{"hour": 9, "minute": 16}
